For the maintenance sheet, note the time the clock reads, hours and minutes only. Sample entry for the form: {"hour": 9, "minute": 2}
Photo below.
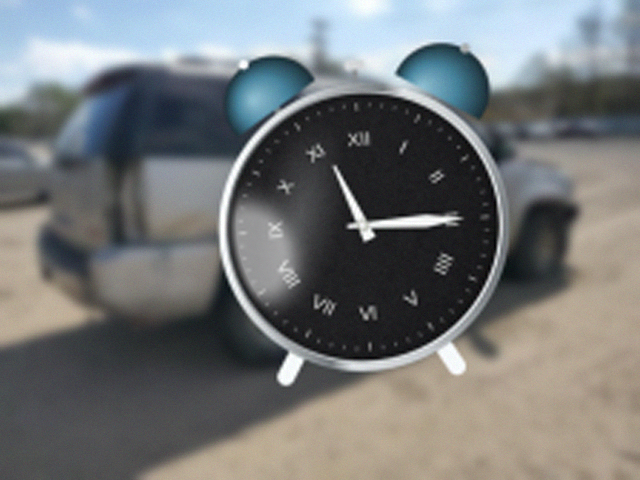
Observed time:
{"hour": 11, "minute": 15}
